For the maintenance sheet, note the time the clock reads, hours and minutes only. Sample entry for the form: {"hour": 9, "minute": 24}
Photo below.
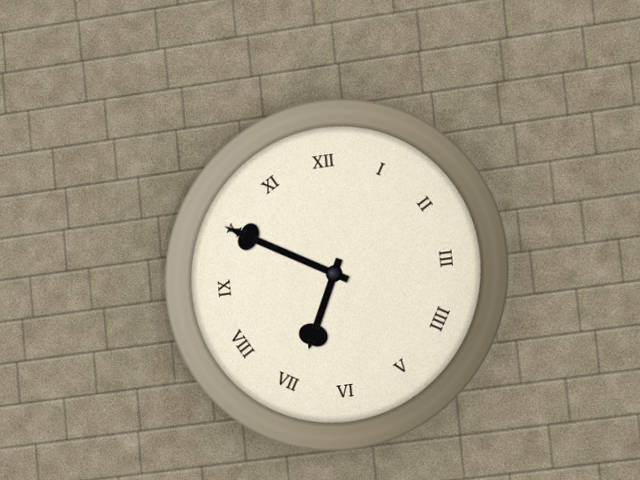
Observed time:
{"hour": 6, "minute": 50}
